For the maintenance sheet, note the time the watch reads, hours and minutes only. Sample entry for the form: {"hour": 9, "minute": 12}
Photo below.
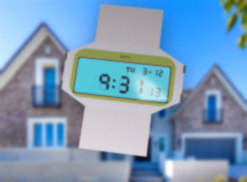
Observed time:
{"hour": 9, "minute": 31}
